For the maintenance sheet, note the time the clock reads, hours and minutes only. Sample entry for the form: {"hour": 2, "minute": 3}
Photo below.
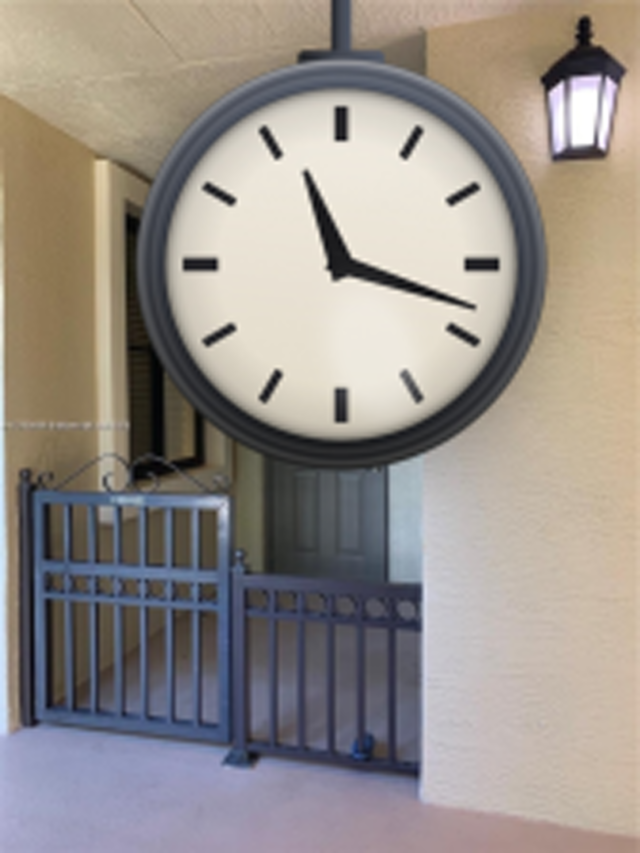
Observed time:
{"hour": 11, "minute": 18}
